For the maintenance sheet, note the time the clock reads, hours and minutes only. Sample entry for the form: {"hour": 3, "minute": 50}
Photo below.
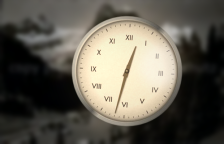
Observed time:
{"hour": 12, "minute": 32}
